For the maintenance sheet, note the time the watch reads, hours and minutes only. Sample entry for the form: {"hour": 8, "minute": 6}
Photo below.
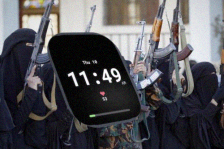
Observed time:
{"hour": 11, "minute": 49}
